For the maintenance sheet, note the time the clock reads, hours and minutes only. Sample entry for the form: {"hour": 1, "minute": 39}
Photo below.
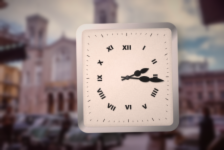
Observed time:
{"hour": 2, "minute": 16}
